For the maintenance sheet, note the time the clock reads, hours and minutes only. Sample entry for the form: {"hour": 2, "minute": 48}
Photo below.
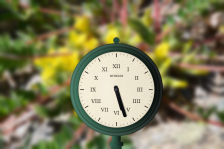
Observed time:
{"hour": 5, "minute": 27}
